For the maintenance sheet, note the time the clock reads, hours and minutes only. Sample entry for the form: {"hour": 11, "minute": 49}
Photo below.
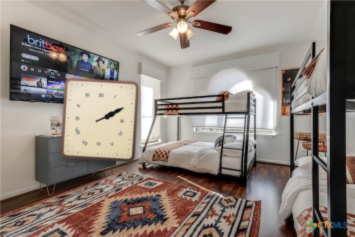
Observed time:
{"hour": 2, "minute": 10}
